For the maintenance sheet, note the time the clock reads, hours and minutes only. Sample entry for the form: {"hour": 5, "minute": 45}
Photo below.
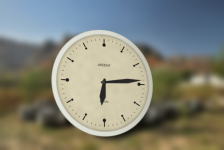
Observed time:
{"hour": 6, "minute": 14}
